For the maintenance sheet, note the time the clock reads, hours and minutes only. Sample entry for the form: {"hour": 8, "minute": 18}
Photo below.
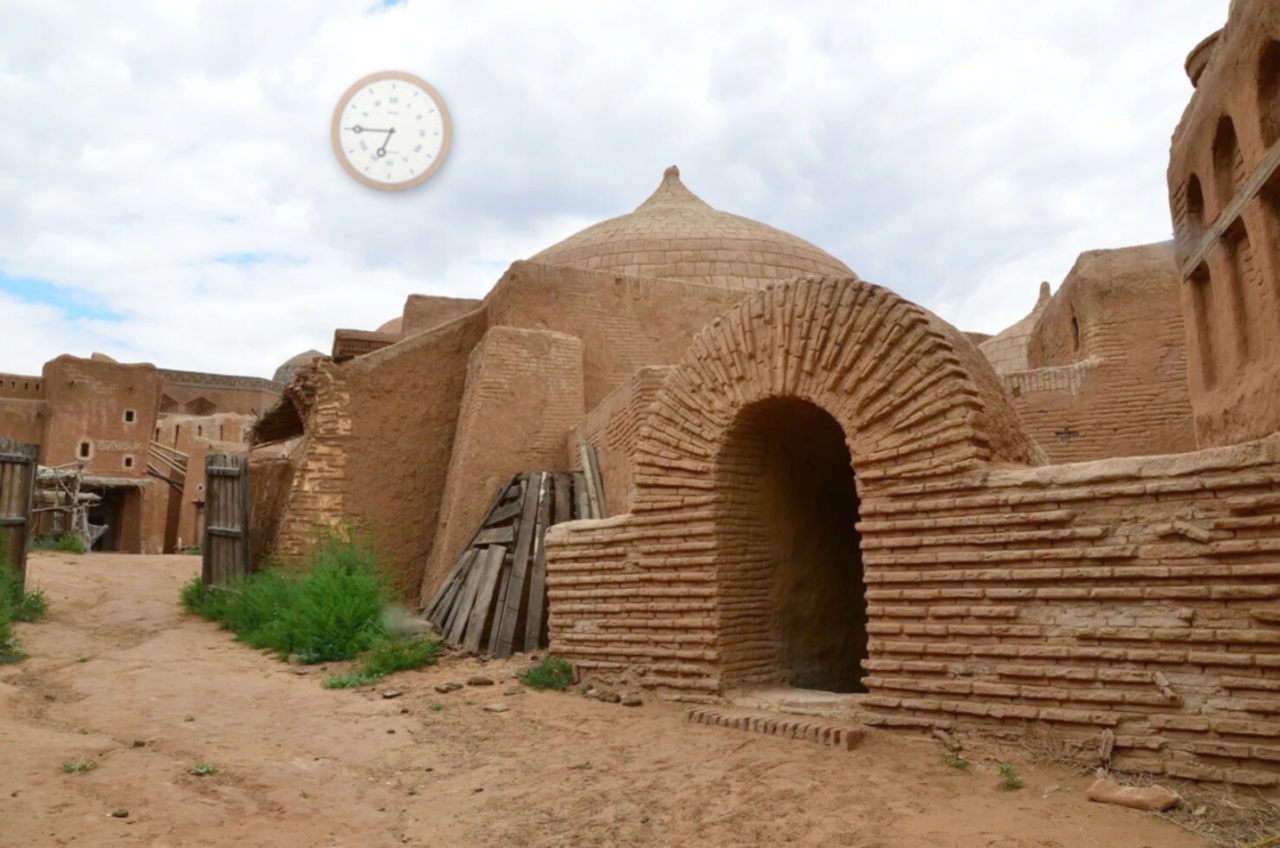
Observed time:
{"hour": 6, "minute": 45}
